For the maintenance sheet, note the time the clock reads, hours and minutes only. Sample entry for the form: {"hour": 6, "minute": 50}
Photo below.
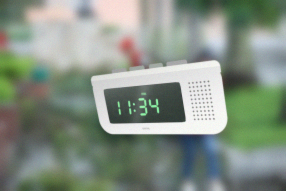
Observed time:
{"hour": 11, "minute": 34}
